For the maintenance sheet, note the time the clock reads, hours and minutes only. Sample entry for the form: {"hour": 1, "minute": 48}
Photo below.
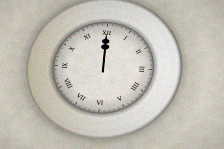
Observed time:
{"hour": 12, "minute": 0}
